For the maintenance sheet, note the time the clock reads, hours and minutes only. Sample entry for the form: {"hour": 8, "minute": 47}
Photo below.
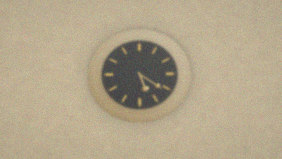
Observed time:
{"hour": 5, "minute": 21}
